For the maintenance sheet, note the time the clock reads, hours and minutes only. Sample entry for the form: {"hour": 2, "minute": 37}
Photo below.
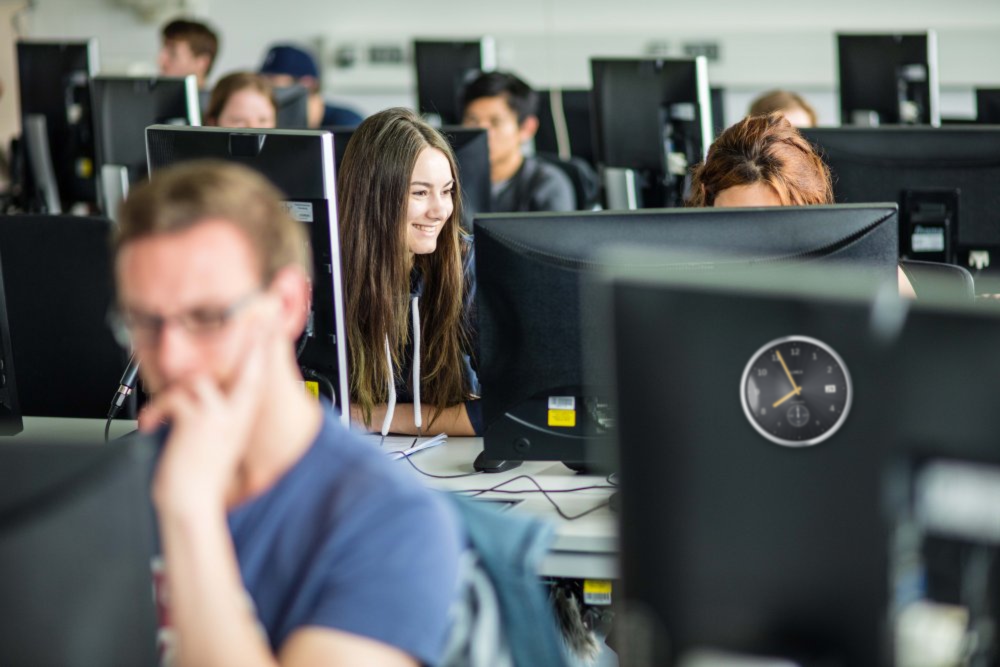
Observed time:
{"hour": 7, "minute": 56}
